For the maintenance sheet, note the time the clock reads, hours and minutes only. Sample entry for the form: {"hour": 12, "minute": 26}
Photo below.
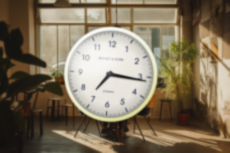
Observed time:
{"hour": 7, "minute": 16}
